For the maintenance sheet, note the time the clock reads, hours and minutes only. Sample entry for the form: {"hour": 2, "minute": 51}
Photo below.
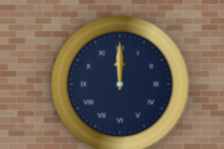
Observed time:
{"hour": 12, "minute": 0}
